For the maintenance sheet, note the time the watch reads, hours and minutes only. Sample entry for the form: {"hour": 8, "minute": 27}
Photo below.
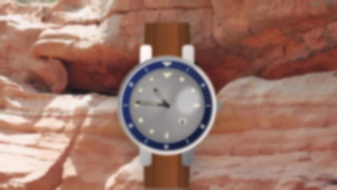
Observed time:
{"hour": 10, "minute": 46}
